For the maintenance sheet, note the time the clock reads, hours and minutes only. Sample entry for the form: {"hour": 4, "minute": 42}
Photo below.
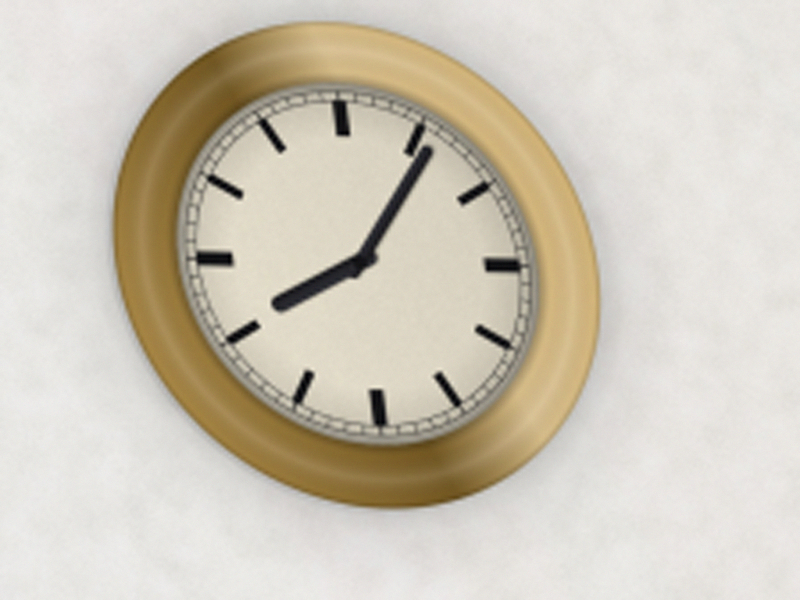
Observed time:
{"hour": 8, "minute": 6}
